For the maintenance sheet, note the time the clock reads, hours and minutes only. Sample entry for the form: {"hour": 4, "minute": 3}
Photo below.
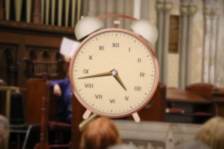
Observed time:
{"hour": 4, "minute": 43}
